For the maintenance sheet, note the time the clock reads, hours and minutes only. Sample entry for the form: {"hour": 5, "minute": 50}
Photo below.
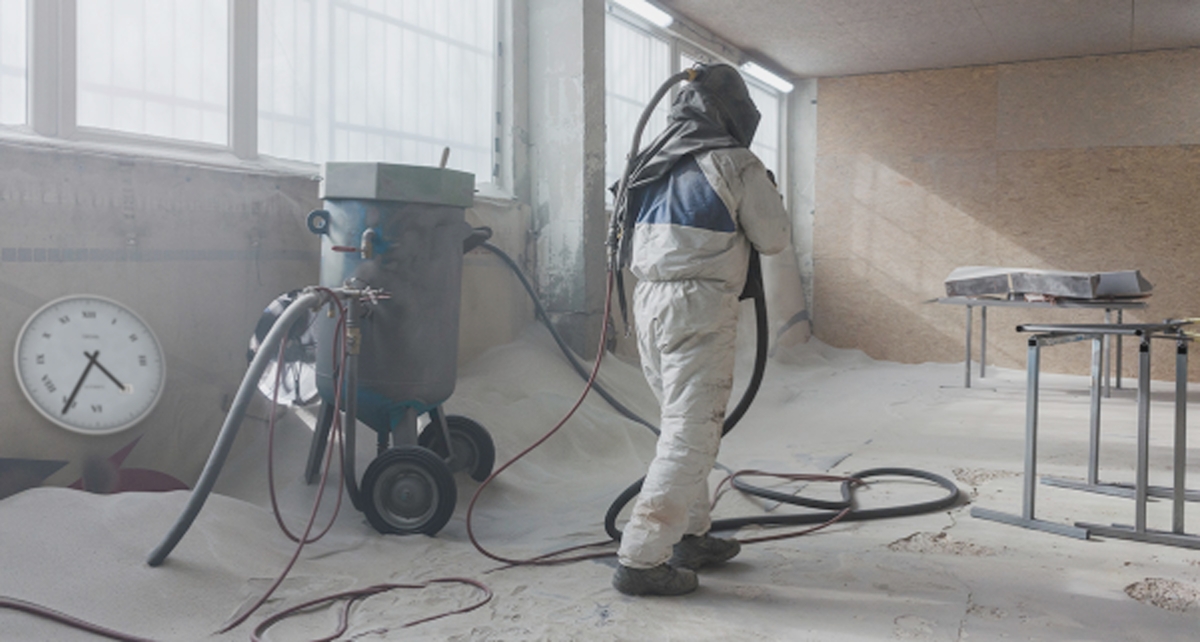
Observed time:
{"hour": 4, "minute": 35}
